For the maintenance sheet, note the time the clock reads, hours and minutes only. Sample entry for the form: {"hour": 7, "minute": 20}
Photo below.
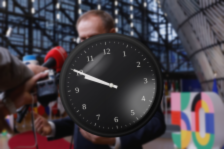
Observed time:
{"hour": 9, "minute": 50}
